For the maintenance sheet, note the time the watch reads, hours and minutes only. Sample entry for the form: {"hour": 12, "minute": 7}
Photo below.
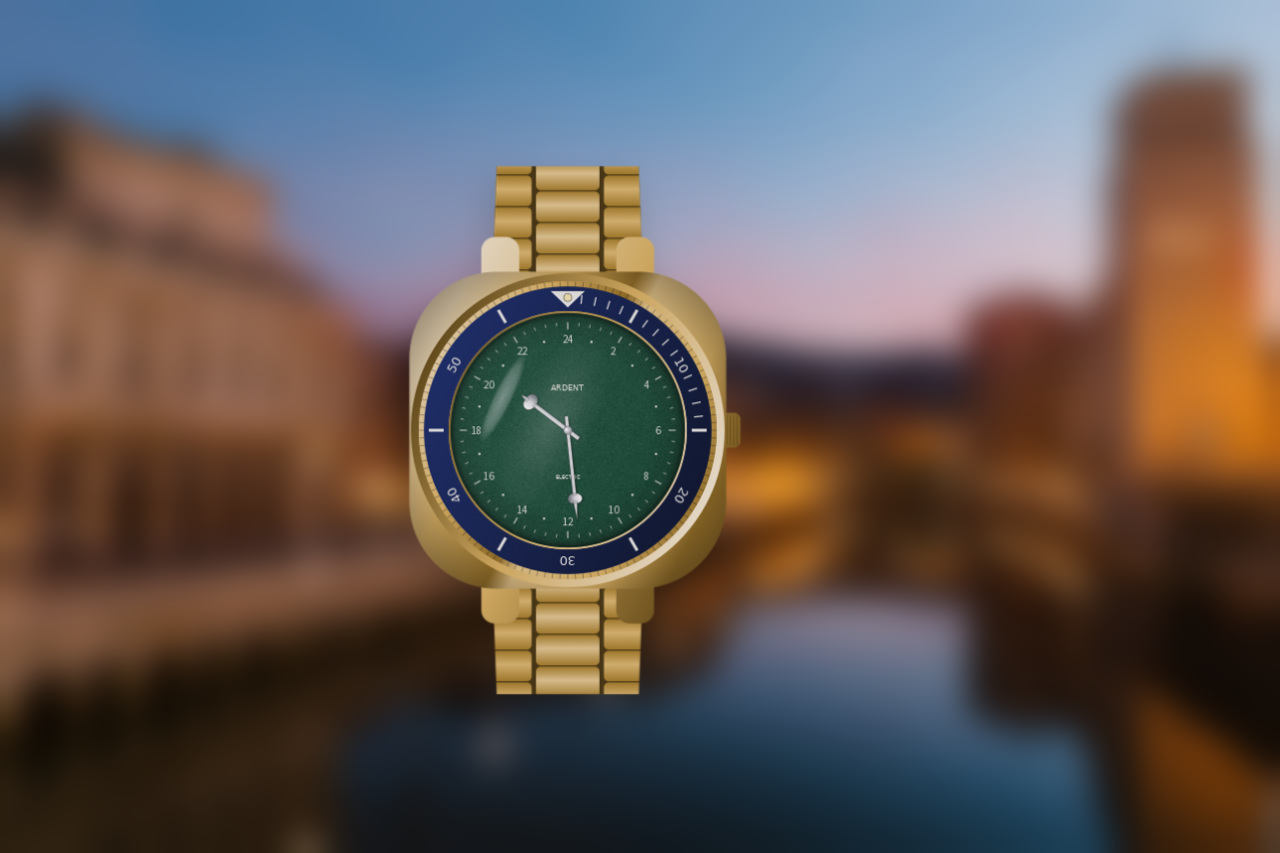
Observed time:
{"hour": 20, "minute": 29}
